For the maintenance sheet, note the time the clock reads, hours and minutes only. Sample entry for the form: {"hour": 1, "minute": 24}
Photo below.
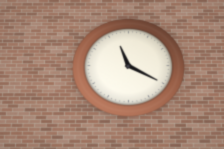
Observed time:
{"hour": 11, "minute": 20}
